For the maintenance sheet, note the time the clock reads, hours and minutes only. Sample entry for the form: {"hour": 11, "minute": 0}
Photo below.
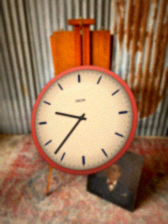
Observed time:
{"hour": 9, "minute": 37}
